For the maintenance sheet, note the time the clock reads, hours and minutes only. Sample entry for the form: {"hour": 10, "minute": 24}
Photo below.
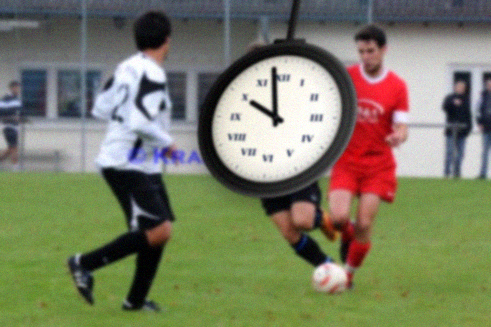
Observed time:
{"hour": 9, "minute": 58}
